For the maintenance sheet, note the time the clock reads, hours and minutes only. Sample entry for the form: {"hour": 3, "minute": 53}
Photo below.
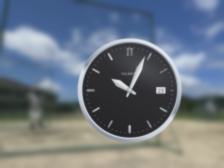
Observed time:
{"hour": 10, "minute": 4}
